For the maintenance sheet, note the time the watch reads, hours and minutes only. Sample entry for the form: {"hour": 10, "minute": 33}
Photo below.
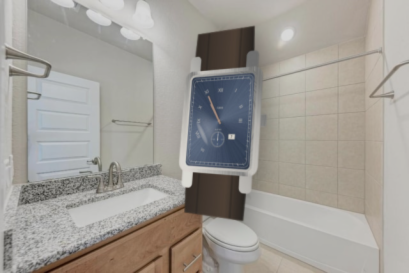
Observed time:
{"hour": 10, "minute": 55}
